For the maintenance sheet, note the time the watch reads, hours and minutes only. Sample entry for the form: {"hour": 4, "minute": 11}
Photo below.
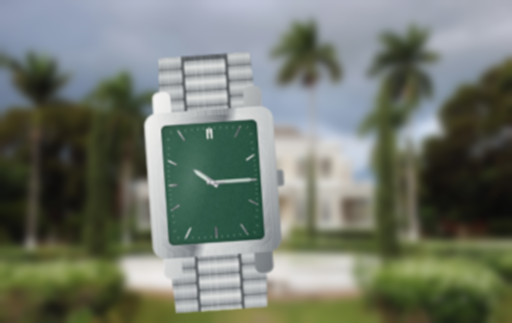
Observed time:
{"hour": 10, "minute": 15}
